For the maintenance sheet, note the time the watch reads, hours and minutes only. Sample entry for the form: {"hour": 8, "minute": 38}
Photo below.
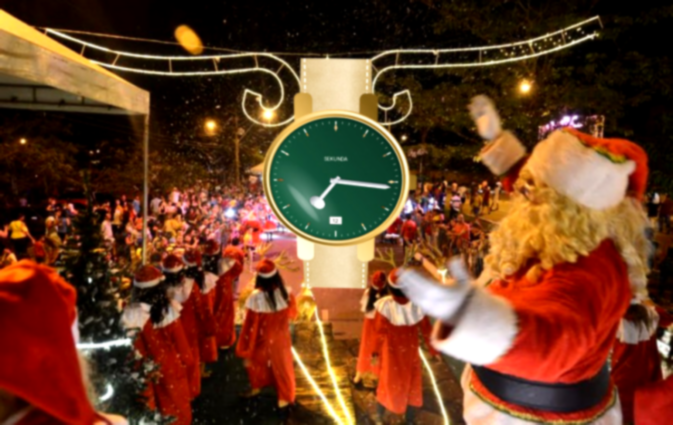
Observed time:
{"hour": 7, "minute": 16}
